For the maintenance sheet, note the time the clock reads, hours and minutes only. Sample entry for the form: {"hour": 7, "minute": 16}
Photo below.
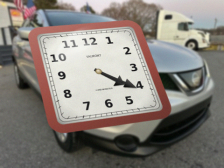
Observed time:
{"hour": 4, "minute": 21}
